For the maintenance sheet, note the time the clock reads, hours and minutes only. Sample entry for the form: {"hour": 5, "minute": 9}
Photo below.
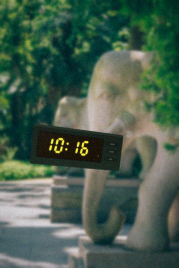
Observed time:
{"hour": 10, "minute": 16}
